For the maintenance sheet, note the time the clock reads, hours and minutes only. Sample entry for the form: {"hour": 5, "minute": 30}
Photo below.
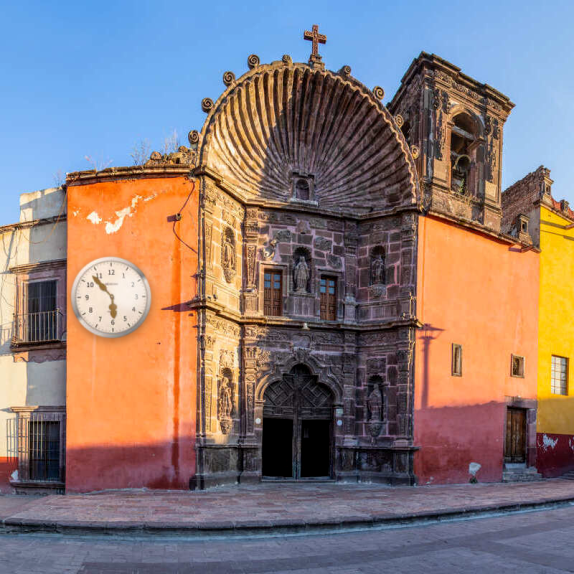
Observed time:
{"hour": 5, "minute": 53}
